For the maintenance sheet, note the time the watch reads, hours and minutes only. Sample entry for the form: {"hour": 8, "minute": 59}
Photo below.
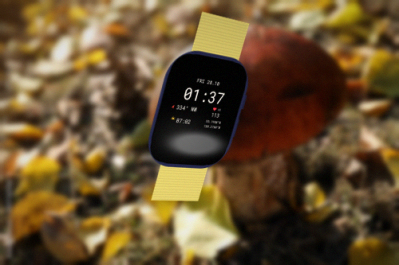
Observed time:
{"hour": 1, "minute": 37}
